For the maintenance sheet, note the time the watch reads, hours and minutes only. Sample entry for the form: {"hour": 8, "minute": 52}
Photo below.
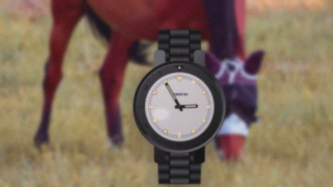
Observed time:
{"hour": 2, "minute": 55}
